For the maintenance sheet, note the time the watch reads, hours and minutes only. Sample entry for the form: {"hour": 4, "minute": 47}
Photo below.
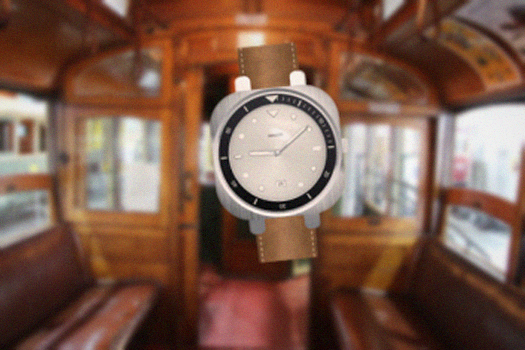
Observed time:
{"hour": 9, "minute": 9}
